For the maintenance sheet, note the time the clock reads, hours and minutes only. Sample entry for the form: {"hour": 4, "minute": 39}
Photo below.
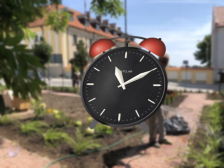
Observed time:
{"hour": 11, "minute": 10}
